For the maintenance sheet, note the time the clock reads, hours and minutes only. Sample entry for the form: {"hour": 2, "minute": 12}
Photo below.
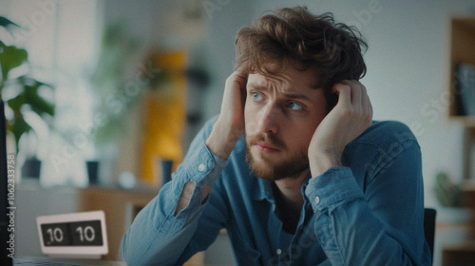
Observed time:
{"hour": 10, "minute": 10}
